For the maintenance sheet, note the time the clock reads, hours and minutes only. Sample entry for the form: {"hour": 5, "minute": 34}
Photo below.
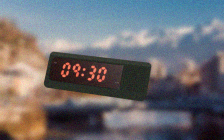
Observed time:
{"hour": 9, "minute": 30}
